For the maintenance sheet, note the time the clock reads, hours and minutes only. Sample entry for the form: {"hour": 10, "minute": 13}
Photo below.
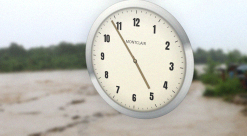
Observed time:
{"hour": 4, "minute": 54}
